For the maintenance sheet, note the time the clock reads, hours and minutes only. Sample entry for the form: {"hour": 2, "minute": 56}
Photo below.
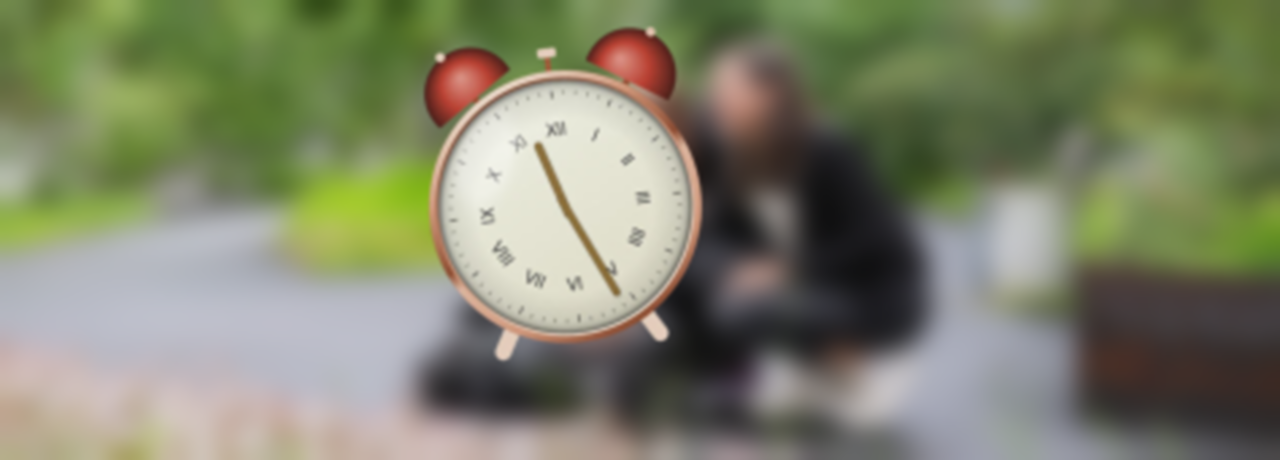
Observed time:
{"hour": 11, "minute": 26}
